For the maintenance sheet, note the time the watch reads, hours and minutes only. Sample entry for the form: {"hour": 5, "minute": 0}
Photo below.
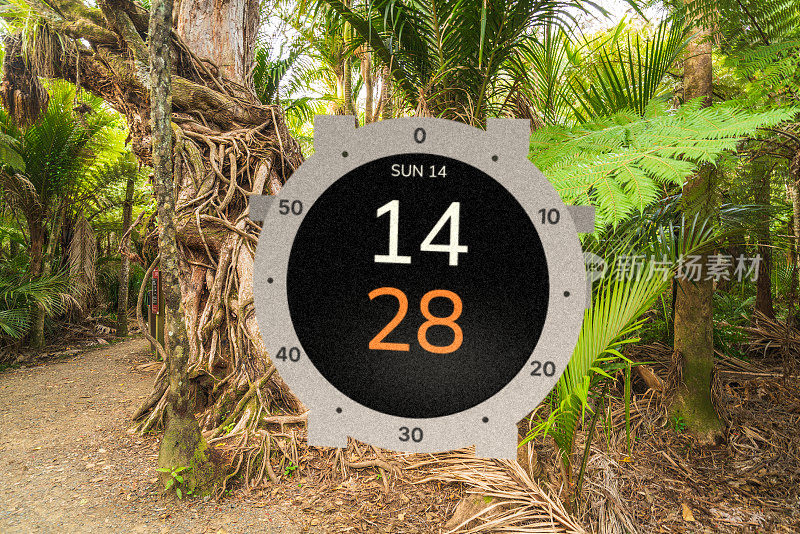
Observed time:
{"hour": 14, "minute": 28}
